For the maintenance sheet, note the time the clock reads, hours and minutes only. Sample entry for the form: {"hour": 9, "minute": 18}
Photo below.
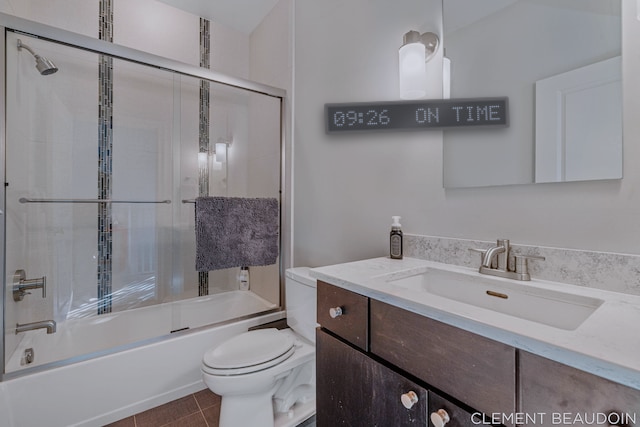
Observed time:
{"hour": 9, "minute": 26}
